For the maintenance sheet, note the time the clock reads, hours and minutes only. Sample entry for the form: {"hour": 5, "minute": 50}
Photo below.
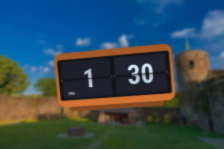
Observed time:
{"hour": 1, "minute": 30}
